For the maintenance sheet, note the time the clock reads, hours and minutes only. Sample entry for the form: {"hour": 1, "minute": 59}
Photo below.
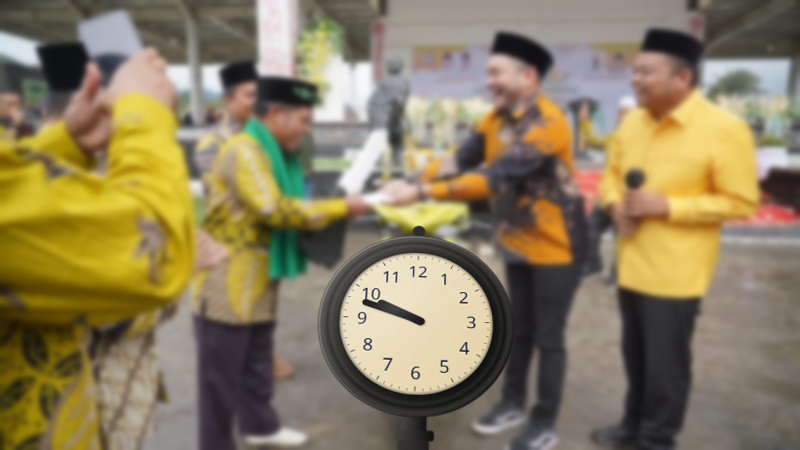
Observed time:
{"hour": 9, "minute": 48}
